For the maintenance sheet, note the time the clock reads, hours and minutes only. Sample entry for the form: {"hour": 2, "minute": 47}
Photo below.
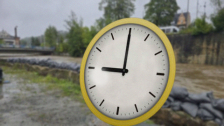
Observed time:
{"hour": 9, "minute": 0}
